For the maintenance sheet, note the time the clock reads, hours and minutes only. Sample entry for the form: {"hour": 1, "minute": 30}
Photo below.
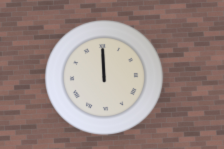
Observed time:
{"hour": 12, "minute": 0}
